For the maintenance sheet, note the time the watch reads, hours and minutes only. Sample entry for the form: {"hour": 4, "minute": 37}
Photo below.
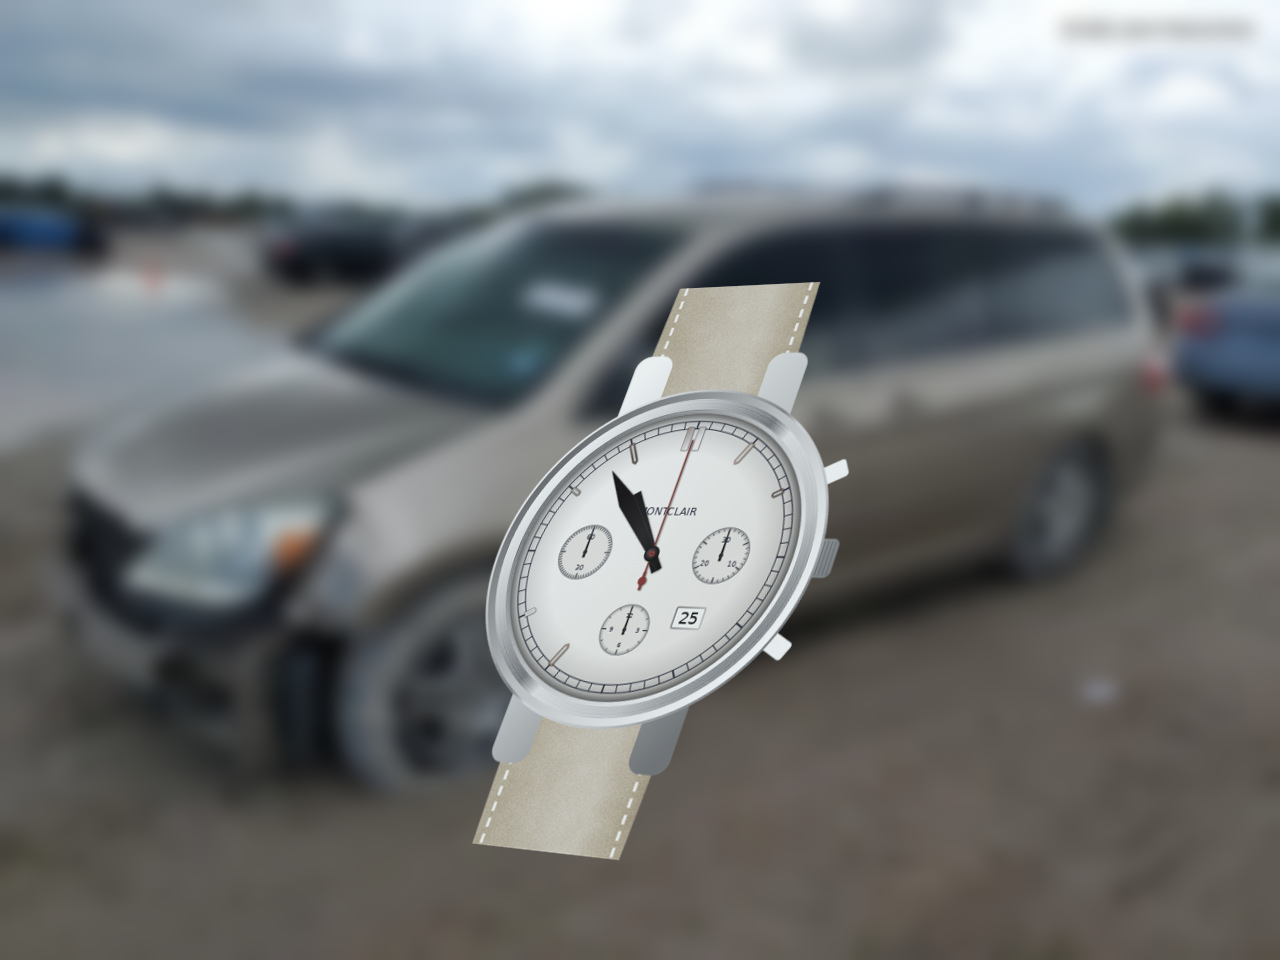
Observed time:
{"hour": 10, "minute": 53}
